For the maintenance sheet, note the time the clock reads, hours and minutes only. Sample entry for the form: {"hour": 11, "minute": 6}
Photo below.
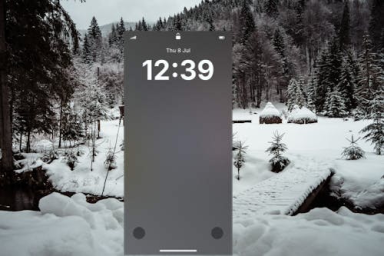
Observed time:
{"hour": 12, "minute": 39}
